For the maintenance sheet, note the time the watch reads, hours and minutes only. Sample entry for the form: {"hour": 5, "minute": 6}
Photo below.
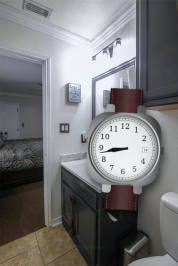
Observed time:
{"hour": 8, "minute": 43}
